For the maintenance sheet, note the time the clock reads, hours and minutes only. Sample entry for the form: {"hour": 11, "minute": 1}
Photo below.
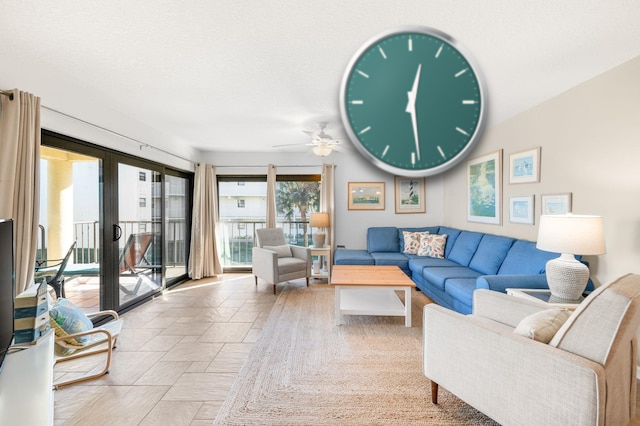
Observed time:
{"hour": 12, "minute": 29}
